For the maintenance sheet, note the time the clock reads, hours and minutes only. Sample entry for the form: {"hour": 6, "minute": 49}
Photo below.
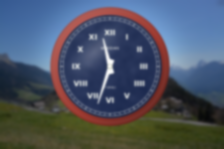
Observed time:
{"hour": 11, "minute": 33}
